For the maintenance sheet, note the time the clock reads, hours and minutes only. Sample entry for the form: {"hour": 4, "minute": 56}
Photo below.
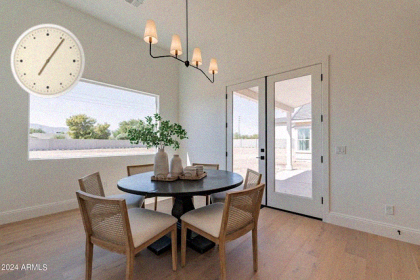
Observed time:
{"hour": 7, "minute": 6}
